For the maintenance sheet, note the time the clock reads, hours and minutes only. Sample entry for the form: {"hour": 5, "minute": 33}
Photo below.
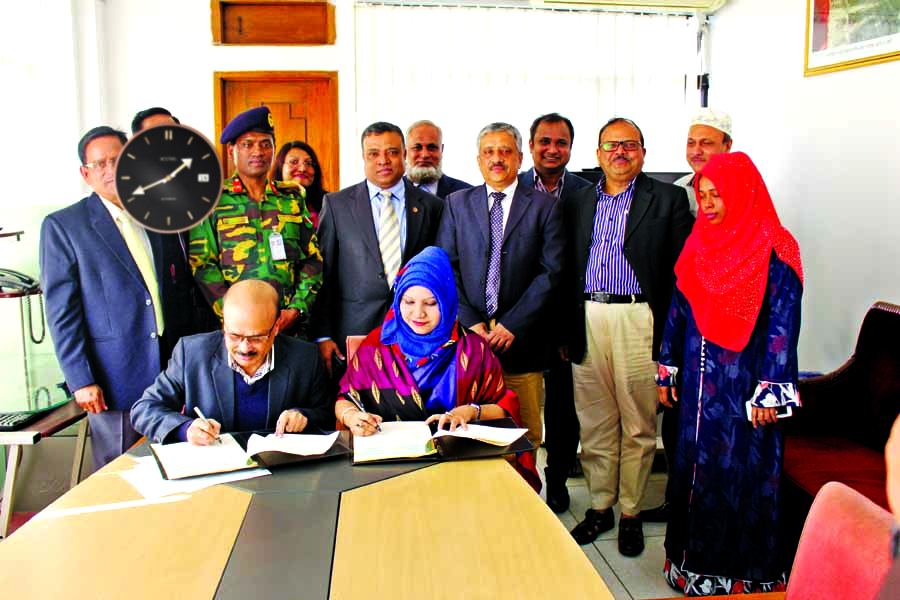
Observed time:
{"hour": 1, "minute": 41}
